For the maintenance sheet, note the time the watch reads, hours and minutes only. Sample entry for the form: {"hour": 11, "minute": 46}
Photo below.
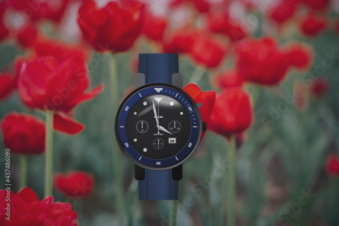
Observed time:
{"hour": 3, "minute": 58}
